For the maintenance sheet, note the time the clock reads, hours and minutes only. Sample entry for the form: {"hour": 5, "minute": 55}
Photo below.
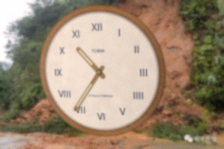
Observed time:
{"hour": 10, "minute": 36}
